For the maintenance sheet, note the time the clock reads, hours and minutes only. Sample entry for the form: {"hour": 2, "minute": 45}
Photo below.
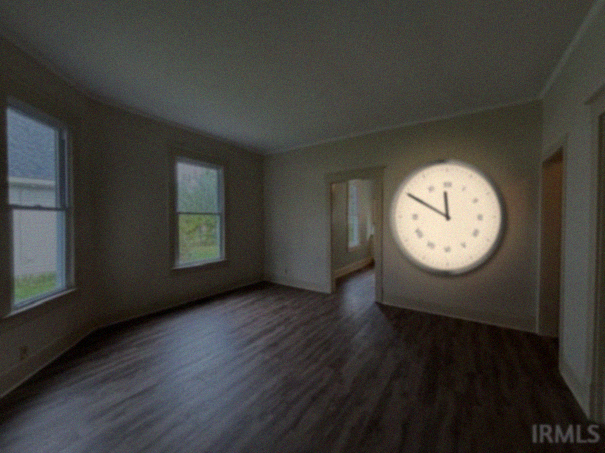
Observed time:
{"hour": 11, "minute": 50}
